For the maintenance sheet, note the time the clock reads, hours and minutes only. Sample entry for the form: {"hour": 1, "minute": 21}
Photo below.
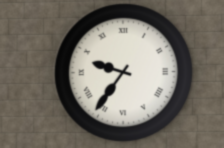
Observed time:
{"hour": 9, "minute": 36}
